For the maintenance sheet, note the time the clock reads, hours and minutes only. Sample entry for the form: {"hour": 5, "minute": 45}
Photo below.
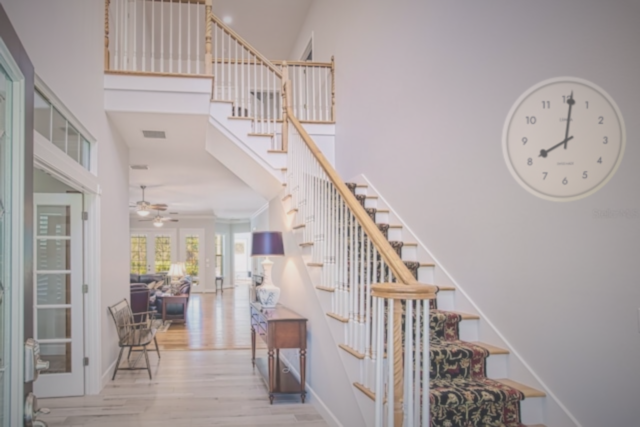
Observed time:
{"hour": 8, "minute": 1}
